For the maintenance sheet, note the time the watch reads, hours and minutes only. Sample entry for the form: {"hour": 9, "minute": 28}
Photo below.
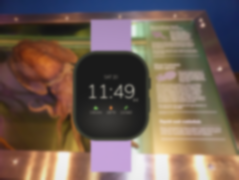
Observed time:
{"hour": 11, "minute": 49}
